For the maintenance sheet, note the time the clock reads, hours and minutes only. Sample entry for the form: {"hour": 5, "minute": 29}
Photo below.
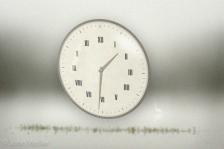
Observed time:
{"hour": 1, "minute": 31}
